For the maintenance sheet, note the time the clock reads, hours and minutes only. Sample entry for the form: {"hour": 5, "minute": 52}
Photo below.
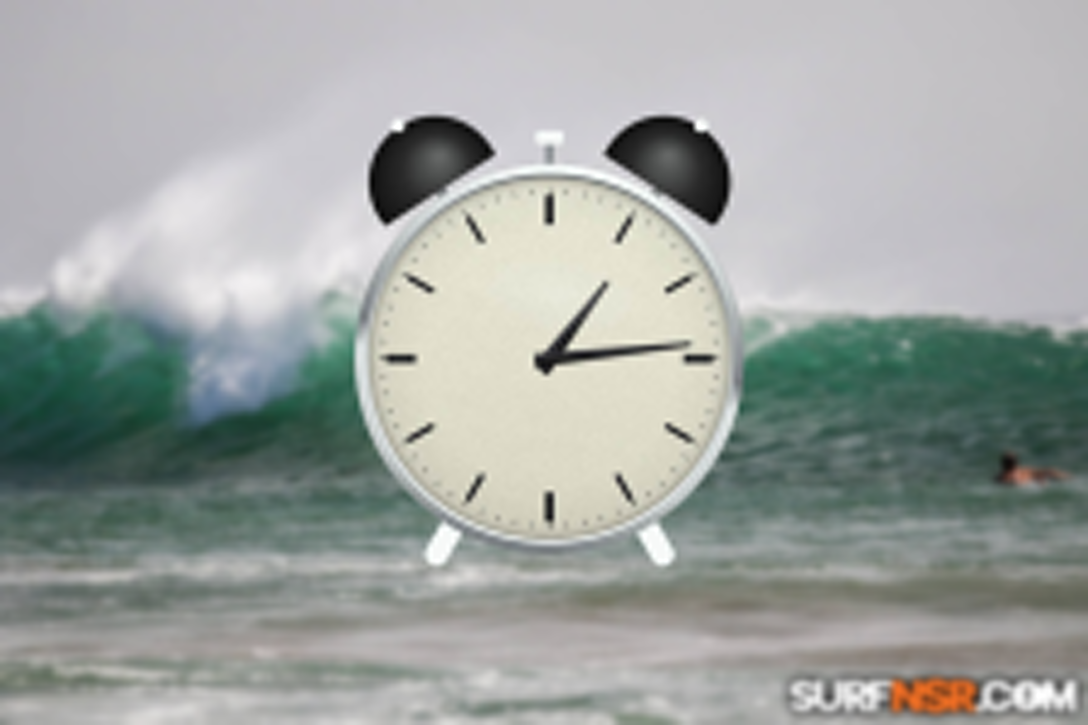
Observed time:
{"hour": 1, "minute": 14}
